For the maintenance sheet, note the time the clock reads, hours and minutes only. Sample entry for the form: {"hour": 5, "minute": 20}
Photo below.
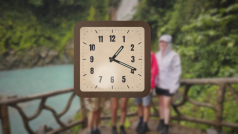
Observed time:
{"hour": 1, "minute": 19}
